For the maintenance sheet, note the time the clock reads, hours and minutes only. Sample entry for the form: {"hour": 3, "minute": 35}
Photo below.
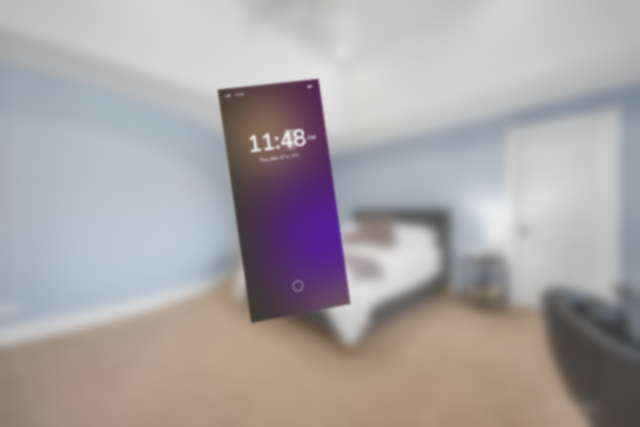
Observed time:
{"hour": 11, "minute": 48}
